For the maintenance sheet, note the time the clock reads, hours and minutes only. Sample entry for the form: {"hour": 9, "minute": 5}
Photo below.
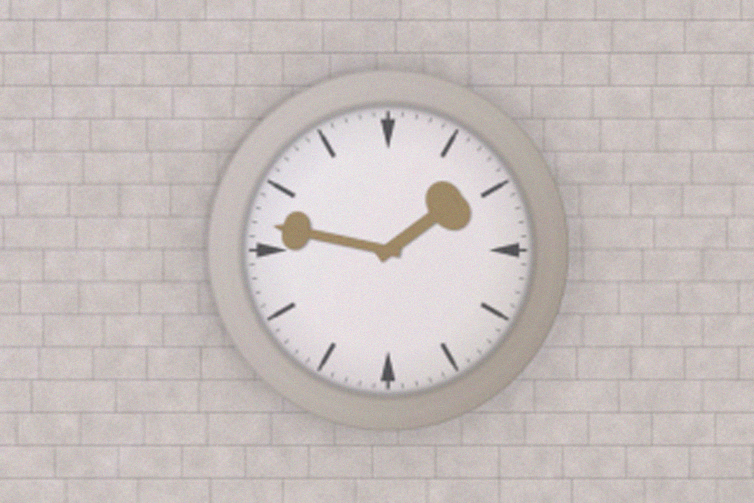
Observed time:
{"hour": 1, "minute": 47}
